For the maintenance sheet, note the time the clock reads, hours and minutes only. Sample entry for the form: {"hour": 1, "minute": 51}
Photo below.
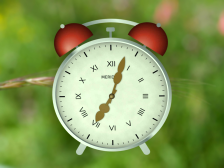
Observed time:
{"hour": 7, "minute": 3}
